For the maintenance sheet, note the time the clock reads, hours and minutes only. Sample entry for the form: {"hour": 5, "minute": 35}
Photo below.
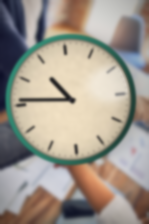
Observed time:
{"hour": 10, "minute": 46}
